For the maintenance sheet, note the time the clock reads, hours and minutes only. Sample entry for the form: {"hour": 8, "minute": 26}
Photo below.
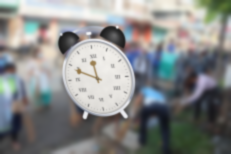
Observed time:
{"hour": 11, "minute": 49}
